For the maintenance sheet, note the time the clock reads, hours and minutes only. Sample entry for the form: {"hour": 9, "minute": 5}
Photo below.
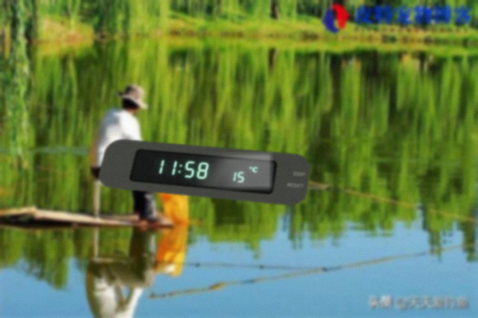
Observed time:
{"hour": 11, "minute": 58}
